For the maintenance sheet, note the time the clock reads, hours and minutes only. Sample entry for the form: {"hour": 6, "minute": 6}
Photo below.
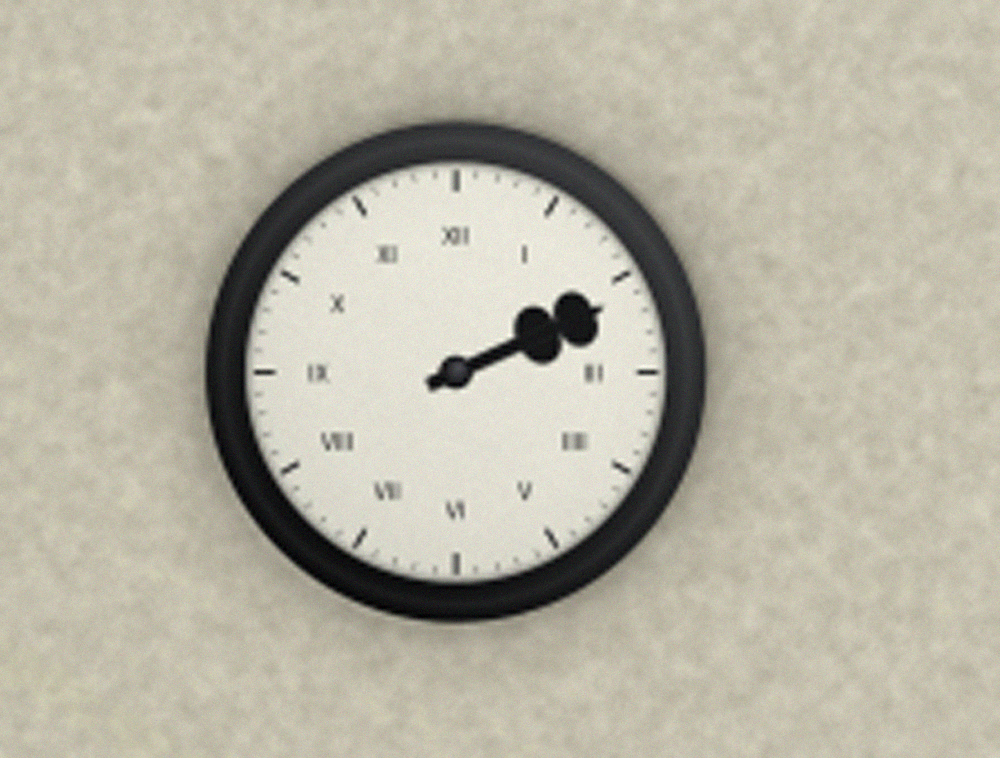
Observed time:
{"hour": 2, "minute": 11}
